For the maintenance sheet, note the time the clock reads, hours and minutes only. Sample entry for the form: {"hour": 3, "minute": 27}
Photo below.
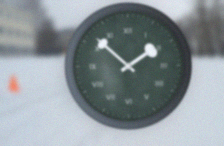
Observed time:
{"hour": 1, "minute": 52}
